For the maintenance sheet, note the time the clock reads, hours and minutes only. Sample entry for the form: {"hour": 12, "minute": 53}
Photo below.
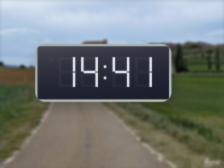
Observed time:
{"hour": 14, "minute": 41}
